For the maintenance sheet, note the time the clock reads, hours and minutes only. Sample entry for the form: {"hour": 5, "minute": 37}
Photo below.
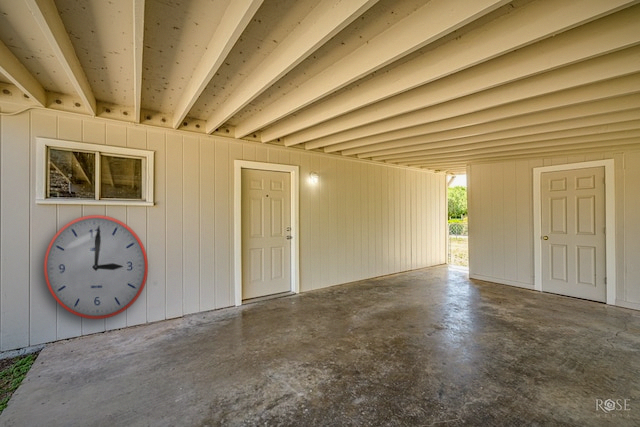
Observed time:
{"hour": 3, "minute": 1}
